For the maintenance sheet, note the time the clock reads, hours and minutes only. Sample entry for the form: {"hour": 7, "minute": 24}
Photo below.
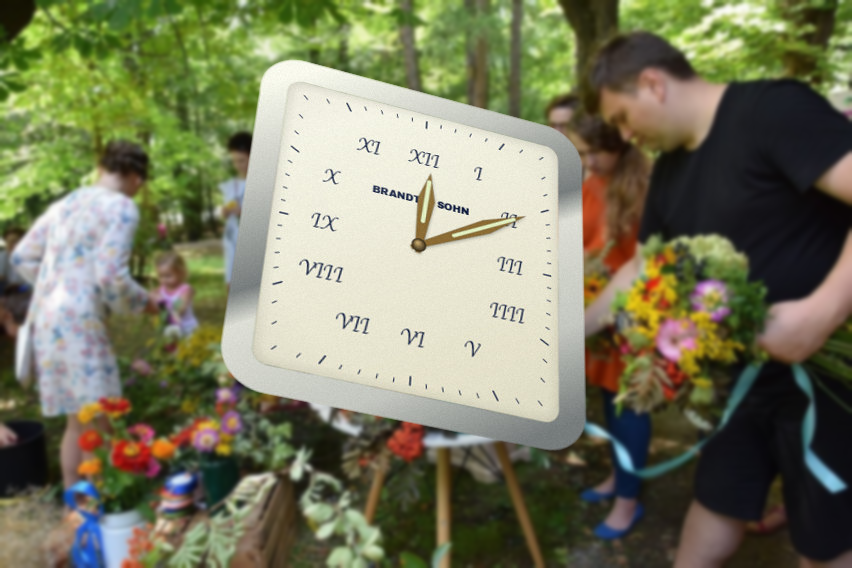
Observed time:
{"hour": 12, "minute": 10}
